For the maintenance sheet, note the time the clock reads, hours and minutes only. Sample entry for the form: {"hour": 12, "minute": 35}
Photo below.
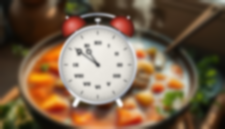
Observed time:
{"hour": 10, "minute": 51}
